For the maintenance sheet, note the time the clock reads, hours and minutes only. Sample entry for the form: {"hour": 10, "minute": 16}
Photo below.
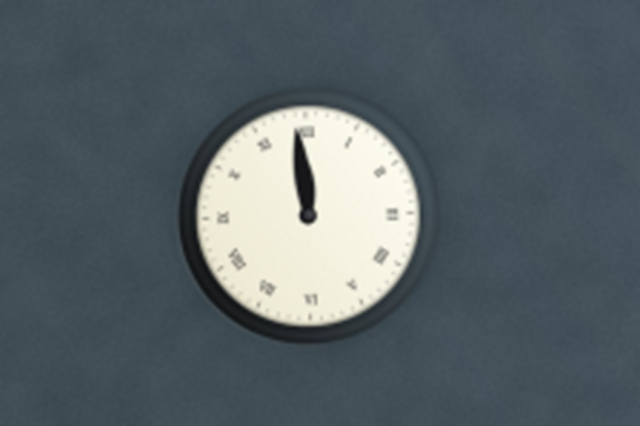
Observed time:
{"hour": 11, "minute": 59}
